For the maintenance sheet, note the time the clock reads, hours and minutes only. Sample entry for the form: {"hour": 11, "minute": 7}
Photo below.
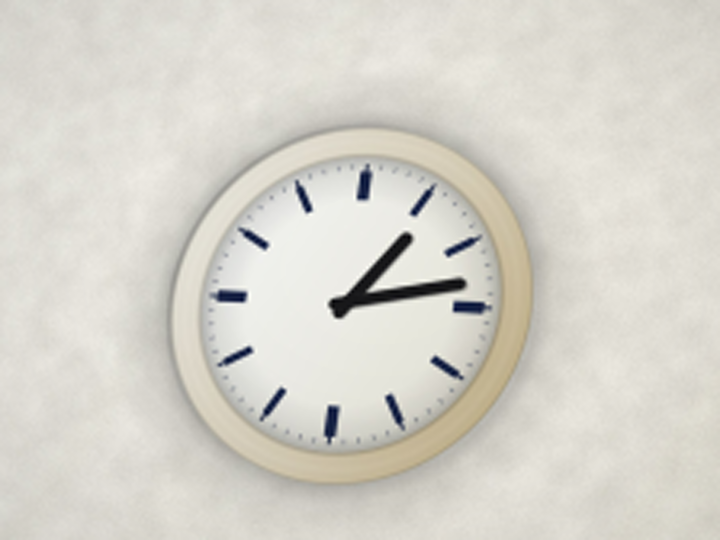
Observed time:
{"hour": 1, "minute": 13}
